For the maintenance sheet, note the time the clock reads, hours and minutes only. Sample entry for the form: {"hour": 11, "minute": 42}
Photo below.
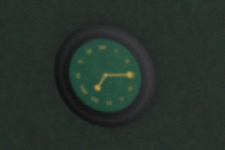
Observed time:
{"hour": 7, "minute": 15}
